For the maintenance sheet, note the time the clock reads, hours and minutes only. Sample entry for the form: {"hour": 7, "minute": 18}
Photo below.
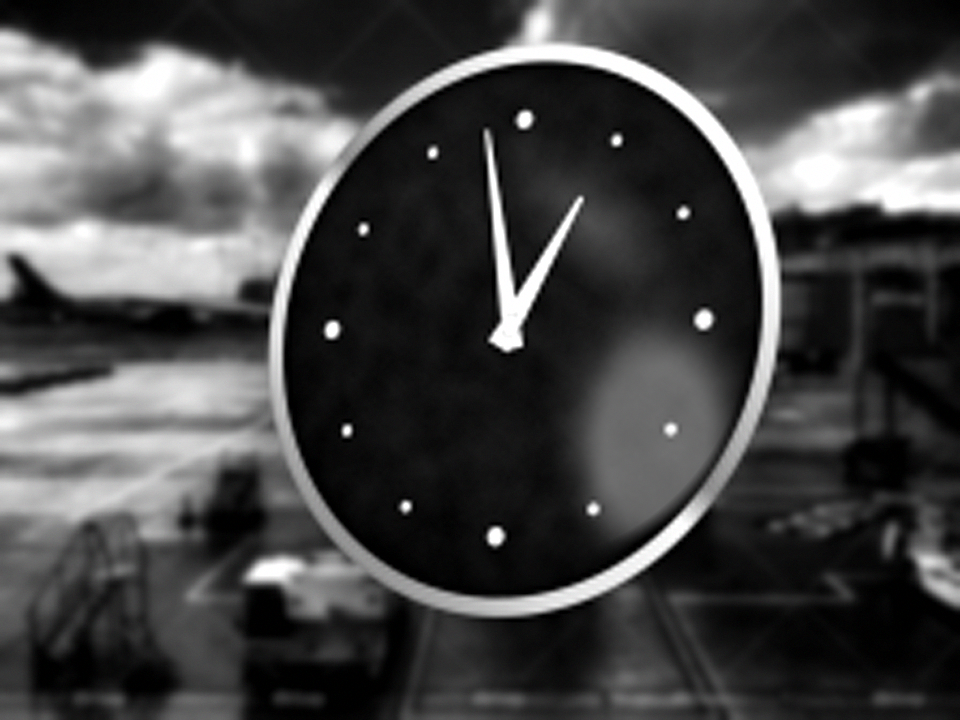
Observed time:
{"hour": 12, "minute": 58}
